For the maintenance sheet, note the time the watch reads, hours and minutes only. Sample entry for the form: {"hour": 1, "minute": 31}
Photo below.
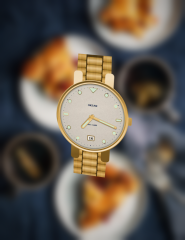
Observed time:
{"hour": 7, "minute": 18}
